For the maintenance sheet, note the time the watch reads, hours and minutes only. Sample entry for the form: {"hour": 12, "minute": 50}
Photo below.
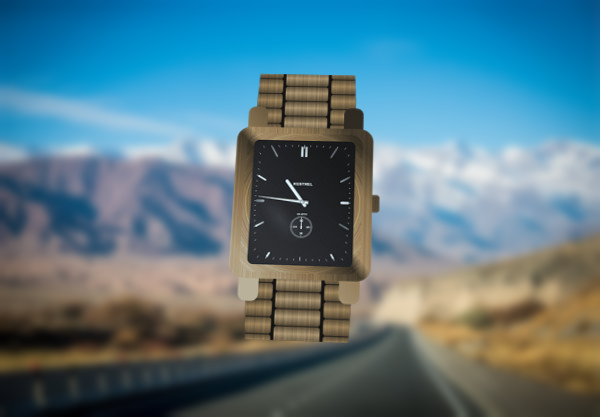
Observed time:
{"hour": 10, "minute": 46}
